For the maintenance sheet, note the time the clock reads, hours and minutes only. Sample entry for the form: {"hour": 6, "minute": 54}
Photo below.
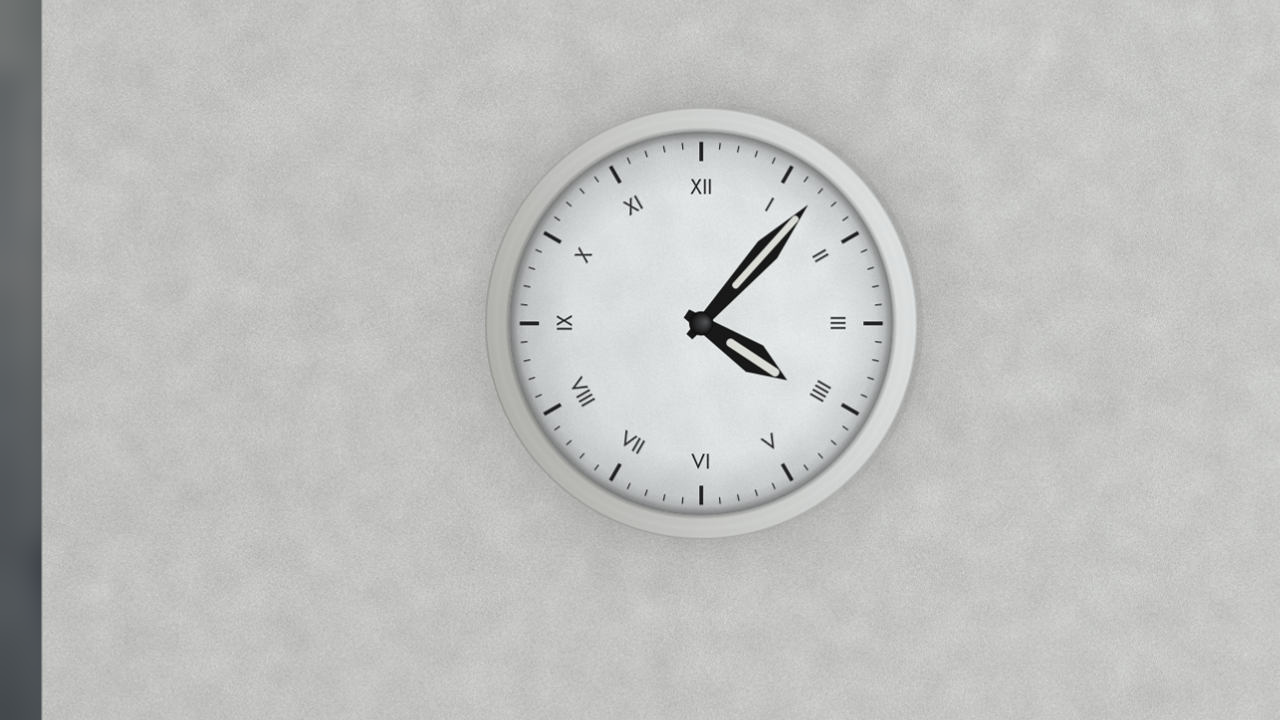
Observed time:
{"hour": 4, "minute": 7}
